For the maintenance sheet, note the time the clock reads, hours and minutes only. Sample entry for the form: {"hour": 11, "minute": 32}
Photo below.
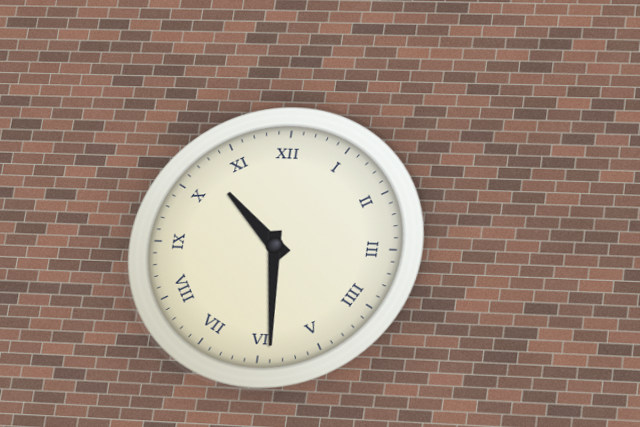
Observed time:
{"hour": 10, "minute": 29}
